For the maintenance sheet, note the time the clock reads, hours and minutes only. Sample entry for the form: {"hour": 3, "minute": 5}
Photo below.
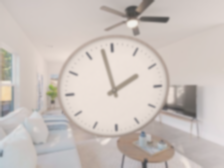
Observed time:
{"hour": 1, "minute": 58}
